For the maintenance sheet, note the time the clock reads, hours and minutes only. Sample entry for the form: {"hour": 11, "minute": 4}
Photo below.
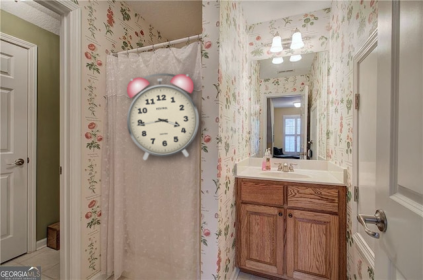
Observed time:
{"hour": 3, "minute": 44}
